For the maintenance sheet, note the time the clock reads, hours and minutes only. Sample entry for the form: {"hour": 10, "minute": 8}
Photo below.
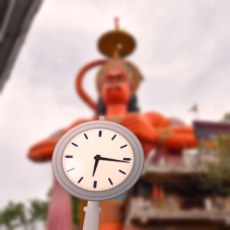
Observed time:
{"hour": 6, "minute": 16}
